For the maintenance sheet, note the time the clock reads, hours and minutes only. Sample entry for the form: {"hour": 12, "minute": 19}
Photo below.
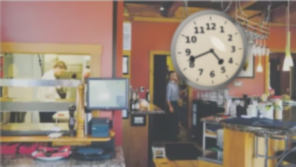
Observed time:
{"hour": 4, "minute": 42}
